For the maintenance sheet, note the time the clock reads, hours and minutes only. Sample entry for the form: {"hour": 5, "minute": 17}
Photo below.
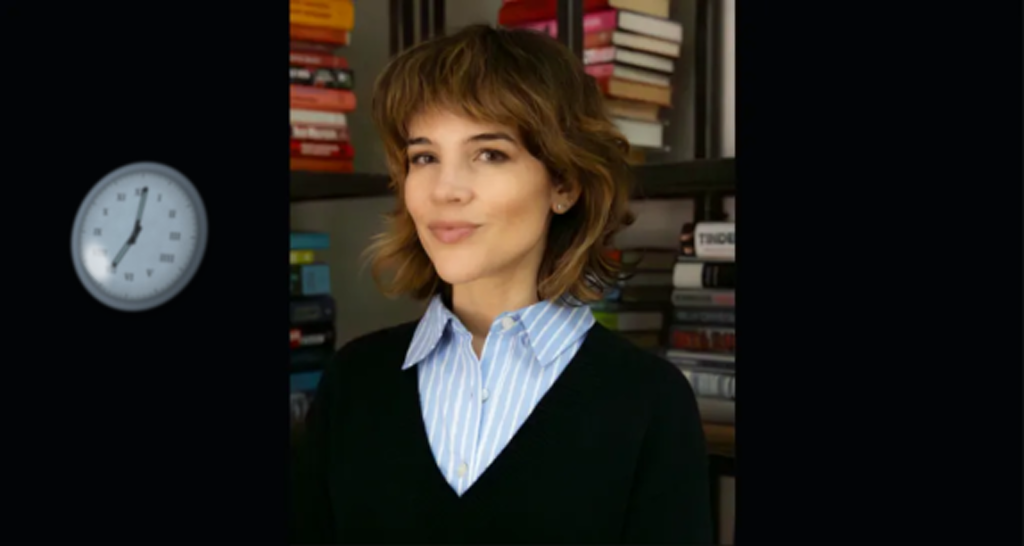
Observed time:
{"hour": 7, "minute": 1}
